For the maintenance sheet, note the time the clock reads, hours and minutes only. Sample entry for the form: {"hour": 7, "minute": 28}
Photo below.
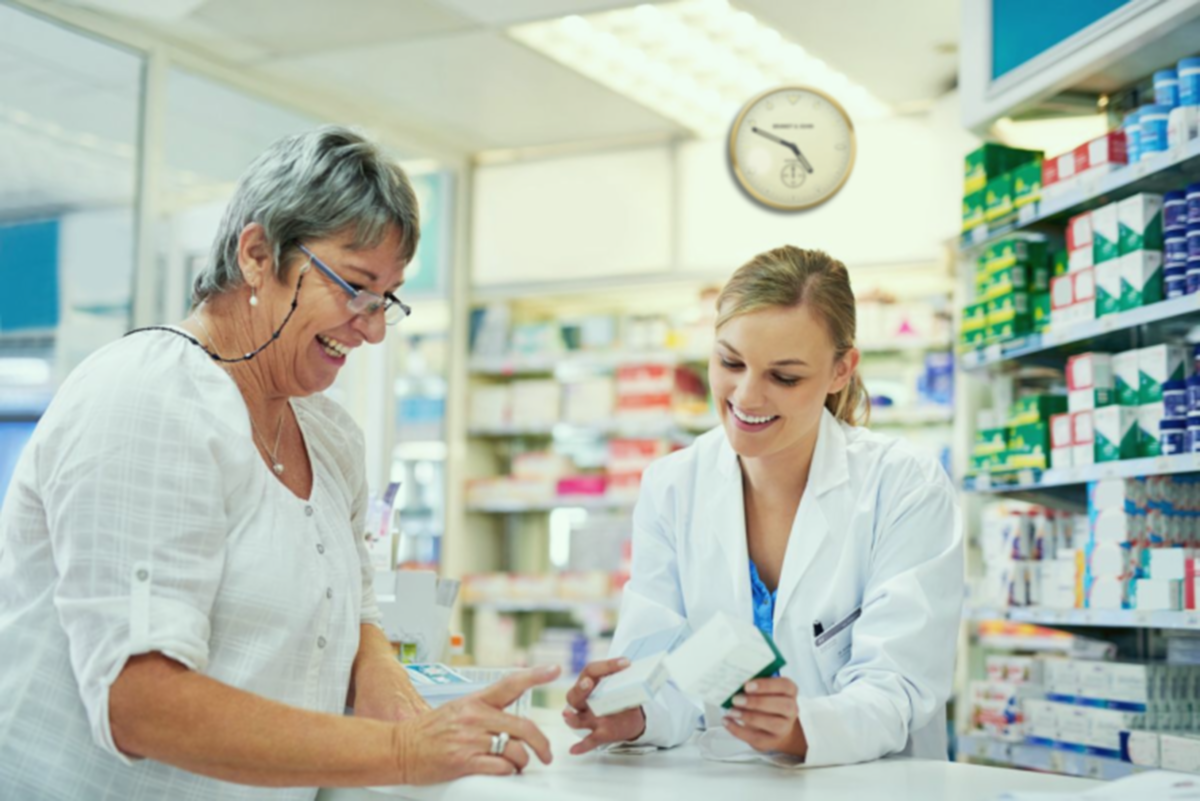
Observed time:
{"hour": 4, "minute": 49}
